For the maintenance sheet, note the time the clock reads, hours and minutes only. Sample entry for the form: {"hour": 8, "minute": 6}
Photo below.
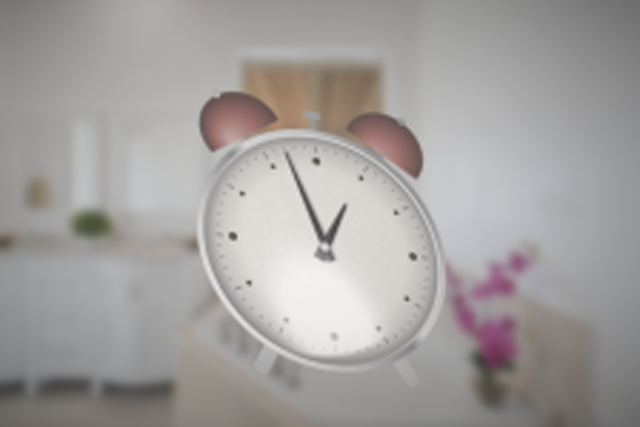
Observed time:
{"hour": 12, "minute": 57}
